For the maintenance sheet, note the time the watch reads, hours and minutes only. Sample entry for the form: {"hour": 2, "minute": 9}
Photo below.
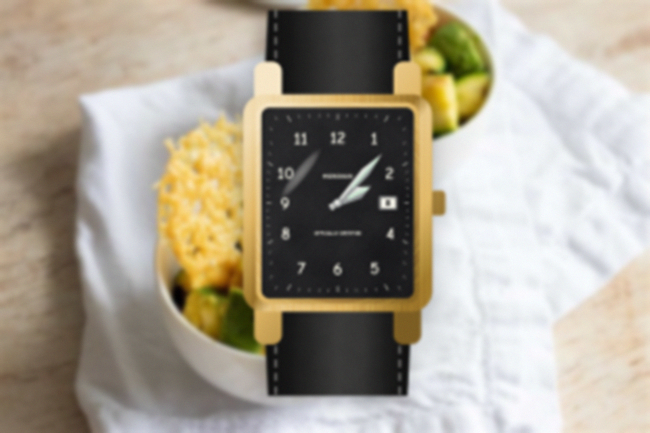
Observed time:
{"hour": 2, "minute": 7}
